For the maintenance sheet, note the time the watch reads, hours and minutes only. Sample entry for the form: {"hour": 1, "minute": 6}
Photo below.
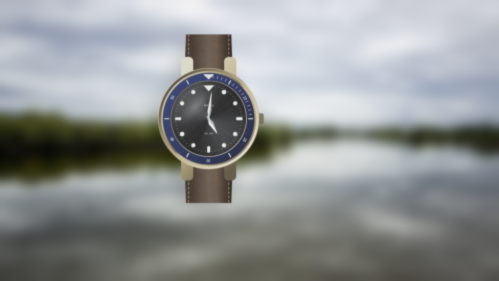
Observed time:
{"hour": 5, "minute": 1}
